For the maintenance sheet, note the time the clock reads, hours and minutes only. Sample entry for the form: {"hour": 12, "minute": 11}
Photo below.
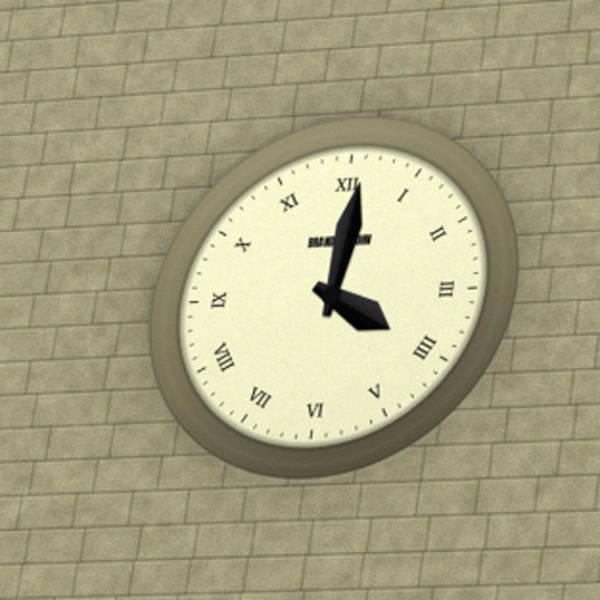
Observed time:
{"hour": 4, "minute": 1}
